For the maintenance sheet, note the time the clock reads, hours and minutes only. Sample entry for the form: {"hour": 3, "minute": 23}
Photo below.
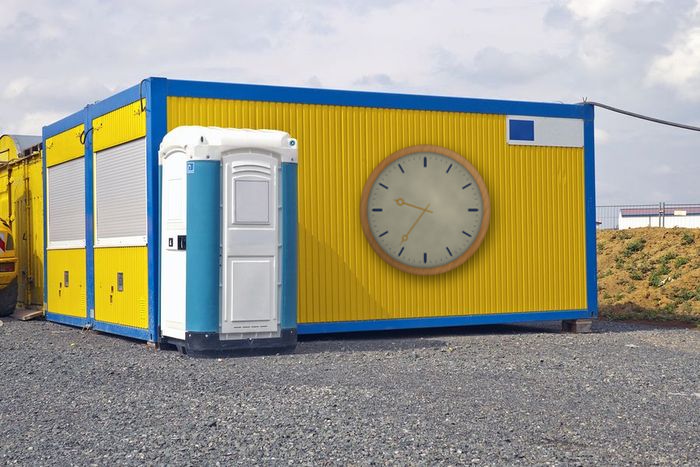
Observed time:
{"hour": 9, "minute": 36}
